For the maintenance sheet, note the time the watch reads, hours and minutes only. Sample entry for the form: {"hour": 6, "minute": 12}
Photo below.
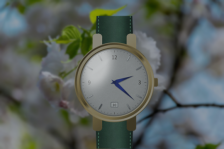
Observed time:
{"hour": 2, "minute": 22}
